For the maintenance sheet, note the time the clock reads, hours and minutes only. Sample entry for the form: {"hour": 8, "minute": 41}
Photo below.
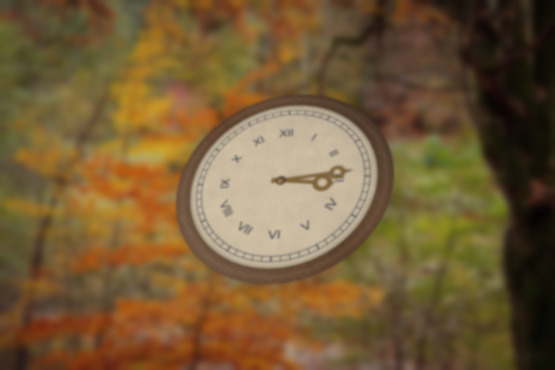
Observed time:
{"hour": 3, "minute": 14}
